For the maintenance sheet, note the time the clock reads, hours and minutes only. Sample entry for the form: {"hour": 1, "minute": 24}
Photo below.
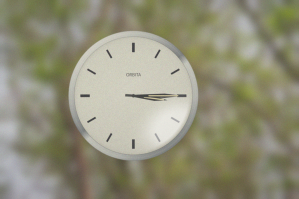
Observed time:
{"hour": 3, "minute": 15}
